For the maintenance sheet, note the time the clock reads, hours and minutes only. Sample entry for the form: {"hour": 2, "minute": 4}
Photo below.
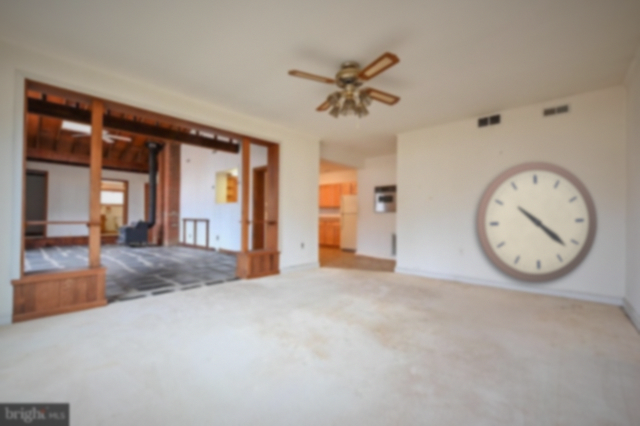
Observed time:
{"hour": 10, "minute": 22}
